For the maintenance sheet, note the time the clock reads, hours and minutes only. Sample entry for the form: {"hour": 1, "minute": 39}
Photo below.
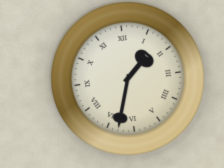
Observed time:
{"hour": 1, "minute": 33}
